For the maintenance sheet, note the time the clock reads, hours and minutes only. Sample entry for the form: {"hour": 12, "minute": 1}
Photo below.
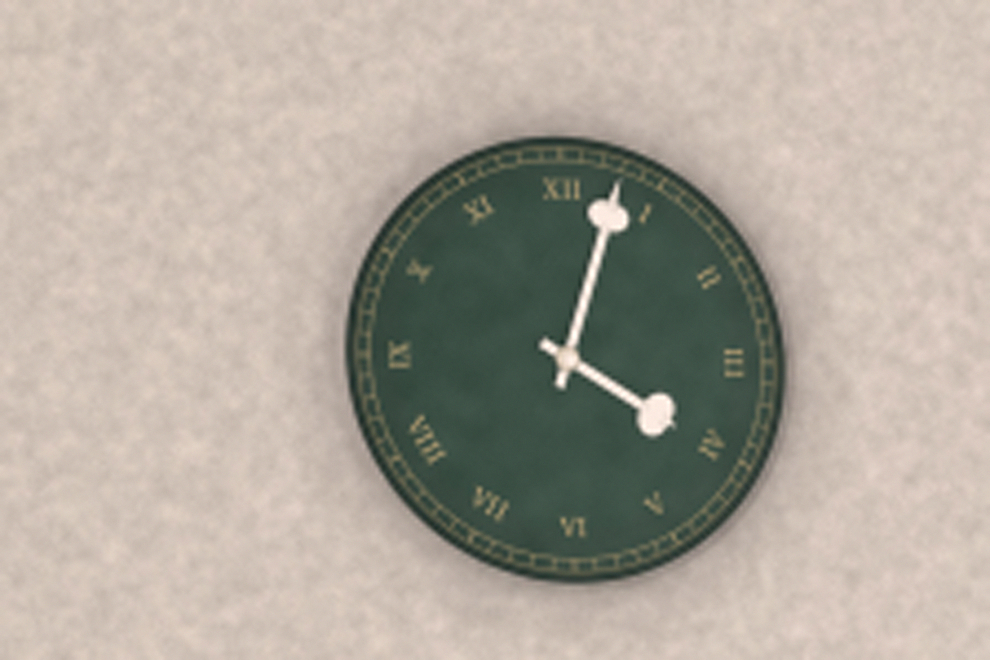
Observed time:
{"hour": 4, "minute": 3}
